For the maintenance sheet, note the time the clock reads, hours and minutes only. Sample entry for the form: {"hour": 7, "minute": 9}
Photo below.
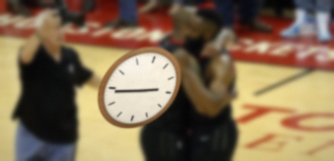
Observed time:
{"hour": 2, "minute": 44}
